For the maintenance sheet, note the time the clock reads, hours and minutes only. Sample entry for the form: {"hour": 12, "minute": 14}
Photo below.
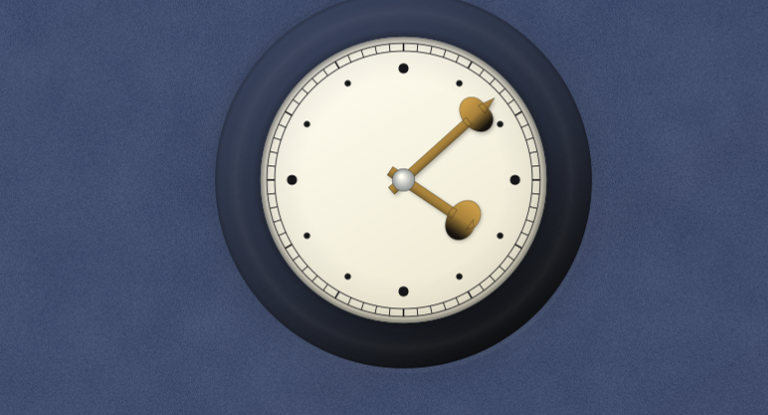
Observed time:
{"hour": 4, "minute": 8}
